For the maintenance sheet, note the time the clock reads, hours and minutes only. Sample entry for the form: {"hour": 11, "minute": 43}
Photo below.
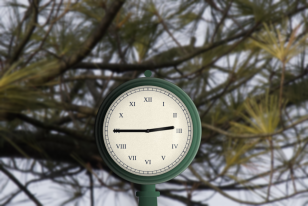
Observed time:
{"hour": 2, "minute": 45}
